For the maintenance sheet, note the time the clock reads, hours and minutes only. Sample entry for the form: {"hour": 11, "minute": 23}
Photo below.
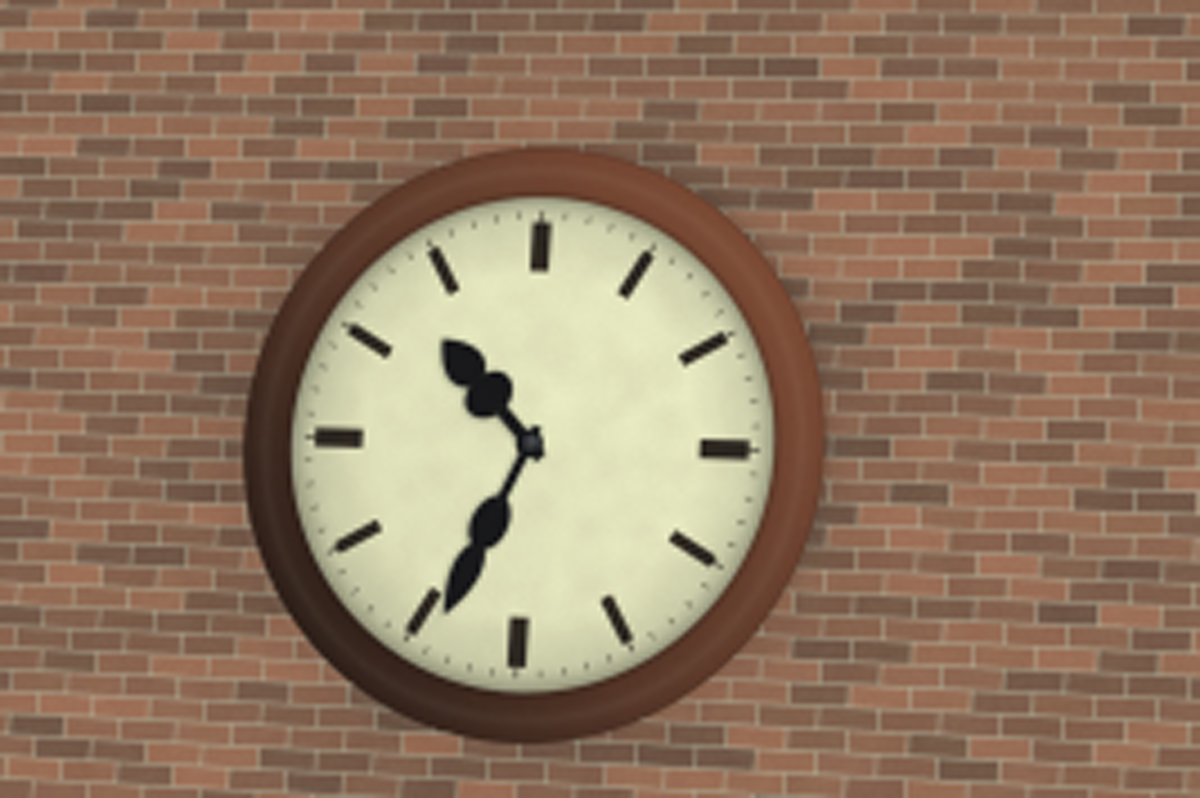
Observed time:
{"hour": 10, "minute": 34}
